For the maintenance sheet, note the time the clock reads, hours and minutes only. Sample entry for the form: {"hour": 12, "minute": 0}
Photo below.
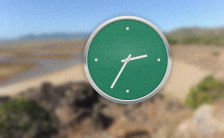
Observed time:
{"hour": 2, "minute": 35}
